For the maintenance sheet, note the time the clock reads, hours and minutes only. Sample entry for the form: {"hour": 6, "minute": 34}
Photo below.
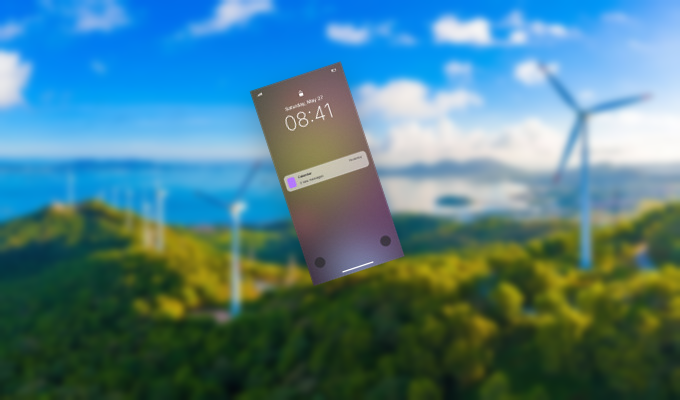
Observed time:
{"hour": 8, "minute": 41}
